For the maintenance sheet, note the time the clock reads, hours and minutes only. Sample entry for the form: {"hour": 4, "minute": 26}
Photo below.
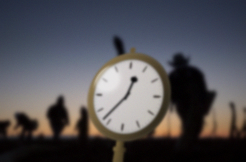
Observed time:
{"hour": 12, "minute": 37}
